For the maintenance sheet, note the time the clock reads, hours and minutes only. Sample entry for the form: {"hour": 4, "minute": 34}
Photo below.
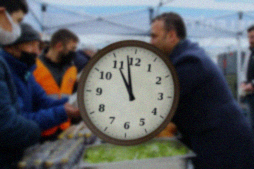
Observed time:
{"hour": 10, "minute": 58}
